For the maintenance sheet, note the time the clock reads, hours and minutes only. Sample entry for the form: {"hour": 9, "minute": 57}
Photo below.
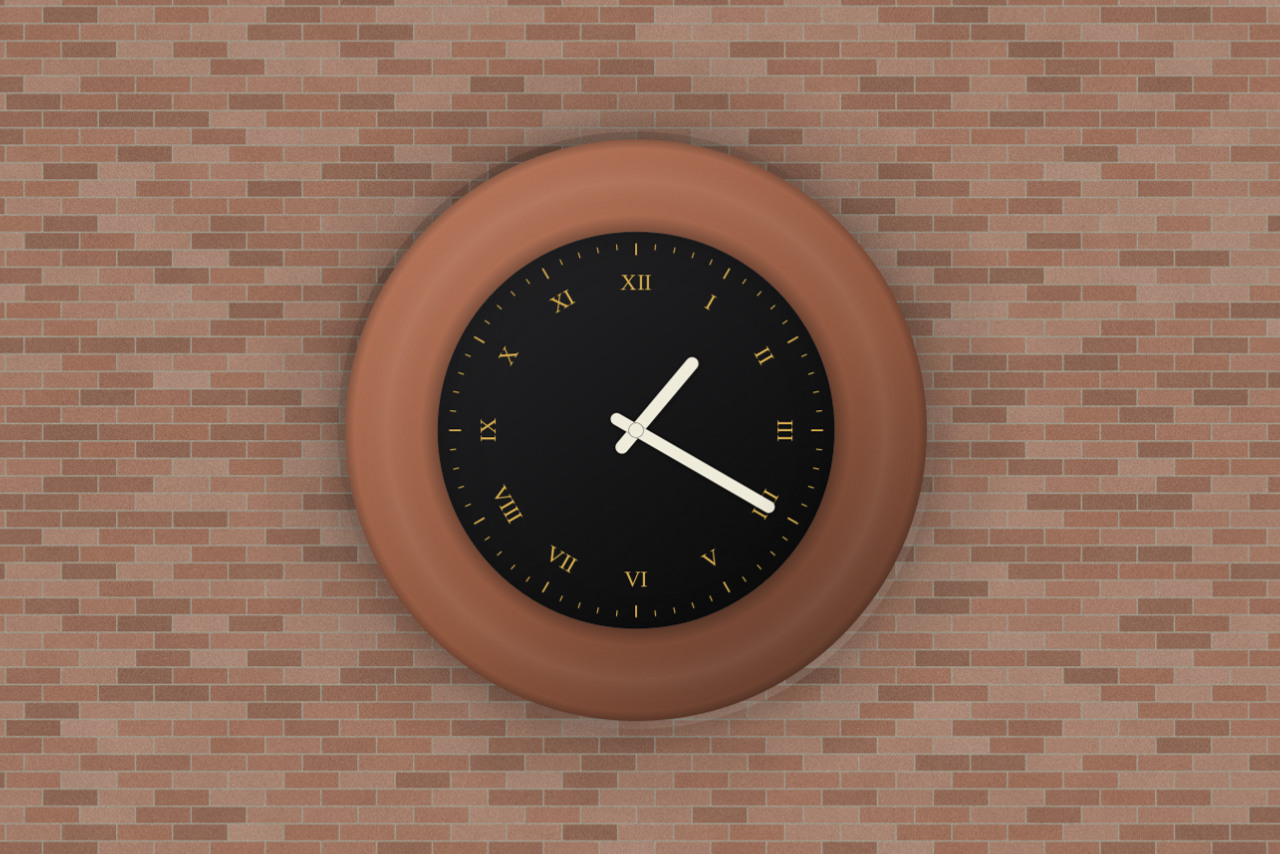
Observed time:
{"hour": 1, "minute": 20}
